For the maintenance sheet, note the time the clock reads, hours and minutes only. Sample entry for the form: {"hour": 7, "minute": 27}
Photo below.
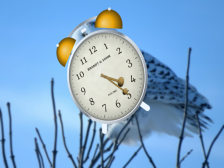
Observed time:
{"hour": 4, "minute": 25}
